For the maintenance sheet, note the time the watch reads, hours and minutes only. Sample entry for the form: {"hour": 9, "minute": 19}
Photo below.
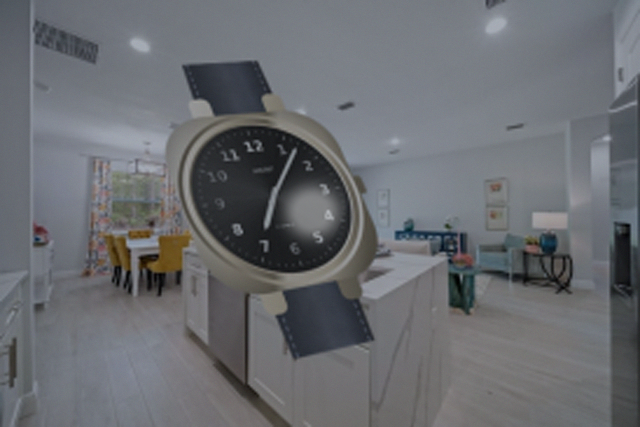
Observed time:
{"hour": 7, "minute": 7}
